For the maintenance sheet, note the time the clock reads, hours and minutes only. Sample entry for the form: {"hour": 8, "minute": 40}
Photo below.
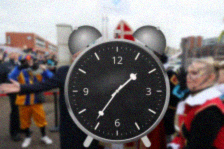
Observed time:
{"hour": 1, "minute": 36}
